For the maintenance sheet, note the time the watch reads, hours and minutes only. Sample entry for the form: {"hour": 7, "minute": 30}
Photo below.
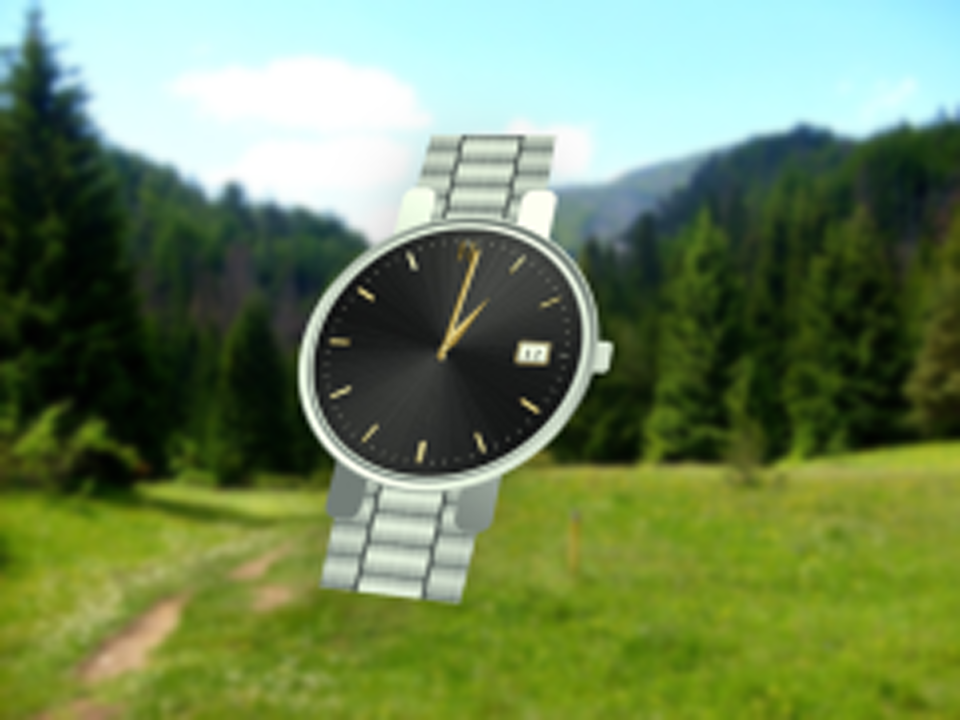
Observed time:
{"hour": 1, "minute": 1}
